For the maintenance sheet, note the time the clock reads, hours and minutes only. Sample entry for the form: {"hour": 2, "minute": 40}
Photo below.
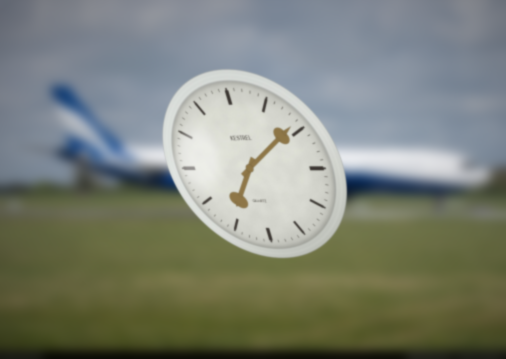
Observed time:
{"hour": 7, "minute": 9}
